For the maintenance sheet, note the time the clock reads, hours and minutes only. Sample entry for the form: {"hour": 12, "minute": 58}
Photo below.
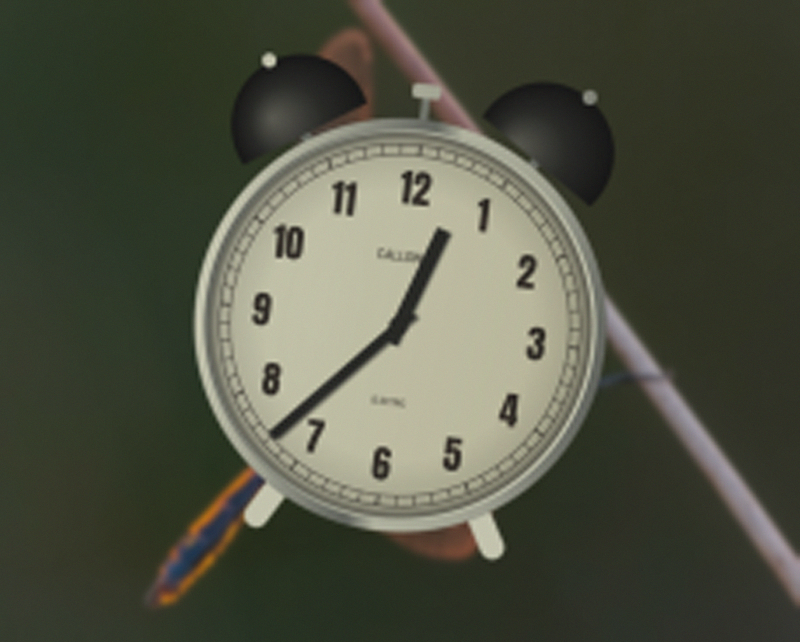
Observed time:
{"hour": 12, "minute": 37}
